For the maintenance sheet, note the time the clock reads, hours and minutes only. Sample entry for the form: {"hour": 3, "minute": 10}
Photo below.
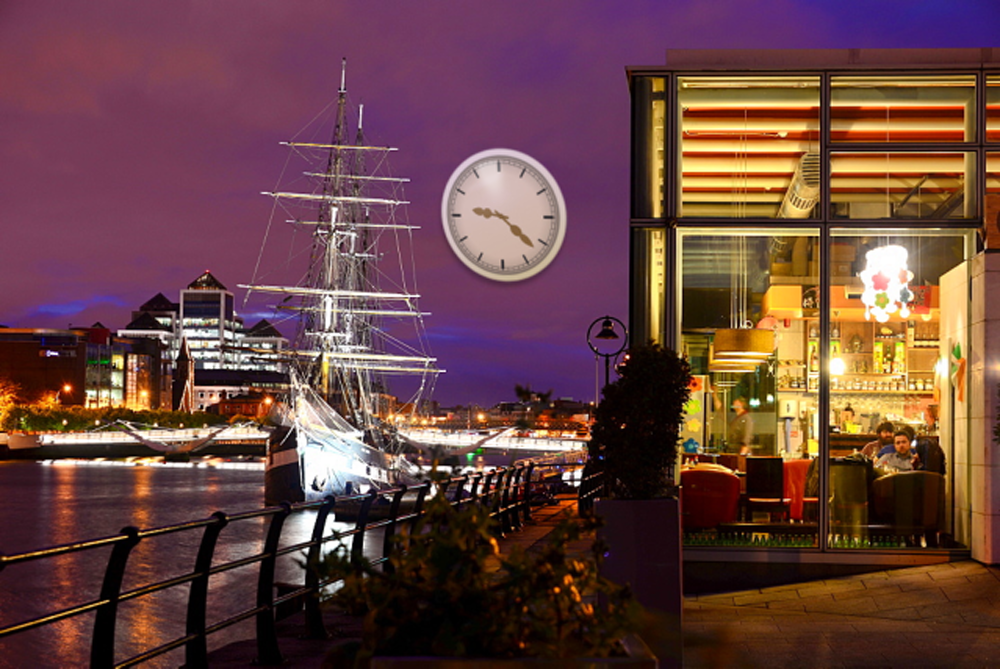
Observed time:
{"hour": 9, "minute": 22}
